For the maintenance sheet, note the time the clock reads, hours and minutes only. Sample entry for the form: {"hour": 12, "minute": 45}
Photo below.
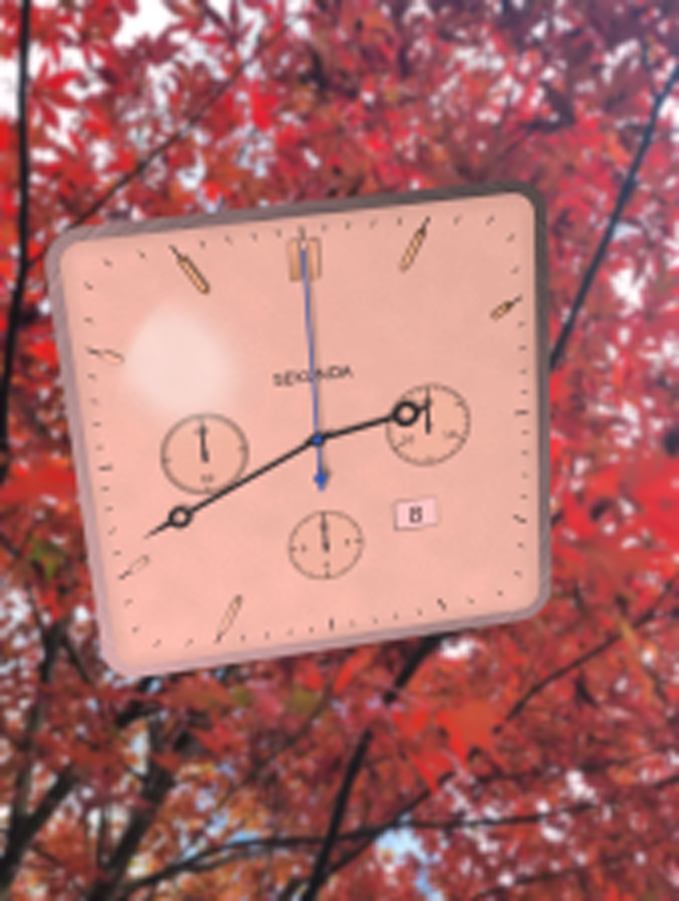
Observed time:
{"hour": 2, "minute": 41}
